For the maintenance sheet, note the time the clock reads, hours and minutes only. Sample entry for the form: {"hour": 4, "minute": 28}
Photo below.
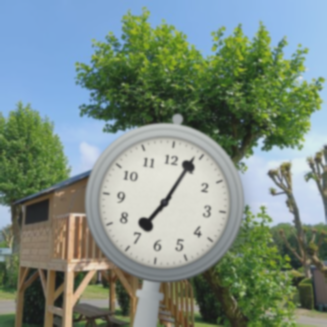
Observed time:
{"hour": 7, "minute": 4}
